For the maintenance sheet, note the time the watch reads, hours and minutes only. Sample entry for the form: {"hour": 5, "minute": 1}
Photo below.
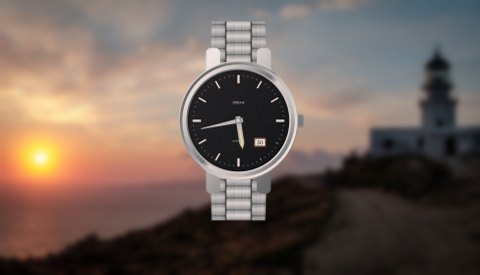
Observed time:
{"hour": 5, "minute": 43}
